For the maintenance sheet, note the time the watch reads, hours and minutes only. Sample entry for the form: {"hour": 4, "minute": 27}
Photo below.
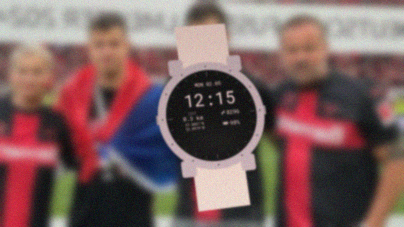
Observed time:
{"hour": 12, "minute": 15}
